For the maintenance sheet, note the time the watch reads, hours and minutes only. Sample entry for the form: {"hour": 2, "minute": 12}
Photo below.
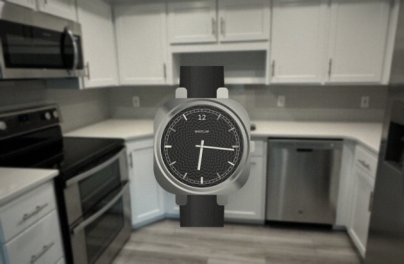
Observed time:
{"hour": 6, "minute": 16}
